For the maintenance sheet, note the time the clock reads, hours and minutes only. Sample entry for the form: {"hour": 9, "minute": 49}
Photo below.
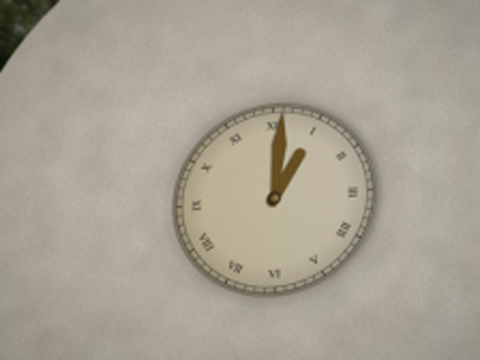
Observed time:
{"hour": 1, "minute": 1}
